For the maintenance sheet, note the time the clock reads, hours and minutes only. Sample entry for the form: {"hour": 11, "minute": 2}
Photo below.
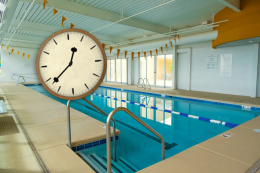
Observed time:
{"hour": 12, "minute": 38}
